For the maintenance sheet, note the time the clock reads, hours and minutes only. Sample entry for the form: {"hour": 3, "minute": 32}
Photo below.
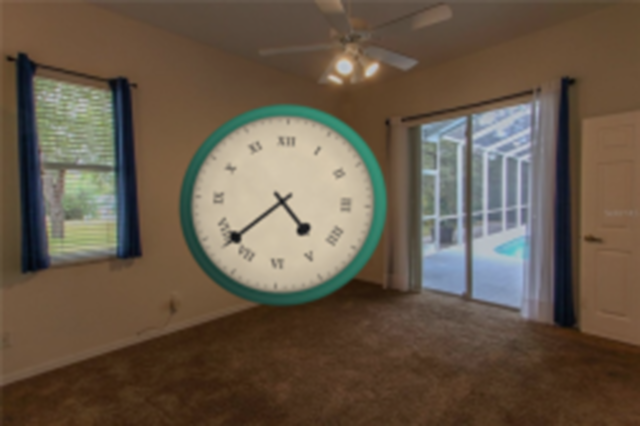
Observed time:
{"hour": 4, "minute": 38}
